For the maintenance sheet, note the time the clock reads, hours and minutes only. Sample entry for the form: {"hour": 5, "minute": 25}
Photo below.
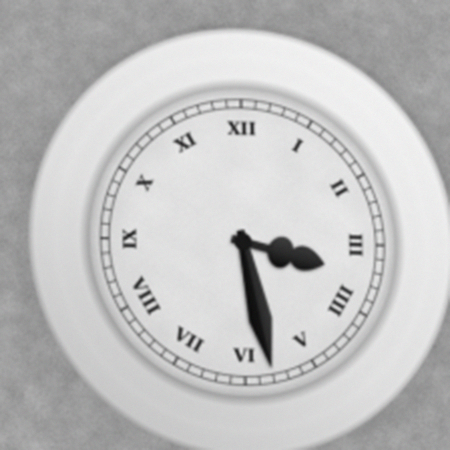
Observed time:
{"hour": 3, "minute": 28}
